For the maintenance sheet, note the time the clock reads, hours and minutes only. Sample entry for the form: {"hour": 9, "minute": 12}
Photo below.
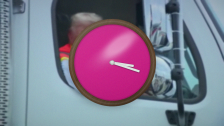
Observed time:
{"hour": 3, "minute": 18}
